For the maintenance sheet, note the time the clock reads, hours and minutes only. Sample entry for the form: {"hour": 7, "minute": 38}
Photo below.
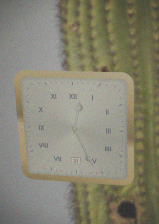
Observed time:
{"hour": 12, "minute": 26}
